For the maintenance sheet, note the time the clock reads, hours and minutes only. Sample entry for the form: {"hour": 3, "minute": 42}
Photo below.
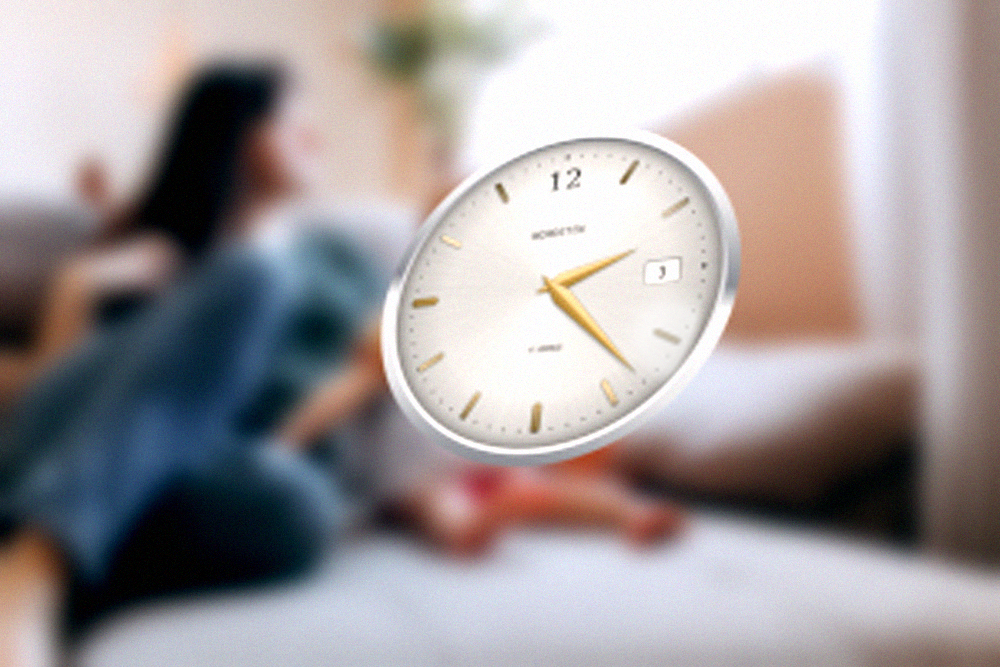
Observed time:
{"hour": 2, "minute": 23}
